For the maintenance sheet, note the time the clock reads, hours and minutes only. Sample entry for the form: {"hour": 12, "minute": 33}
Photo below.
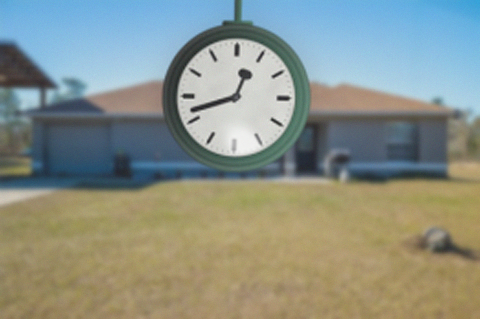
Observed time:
{"hour": 12, "minute": 42}
